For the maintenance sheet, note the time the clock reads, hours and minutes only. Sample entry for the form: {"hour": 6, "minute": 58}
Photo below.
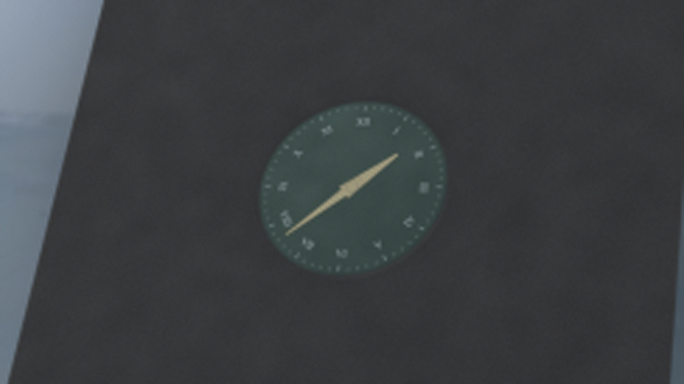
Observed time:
{"hour": 1, "minute": 38}
